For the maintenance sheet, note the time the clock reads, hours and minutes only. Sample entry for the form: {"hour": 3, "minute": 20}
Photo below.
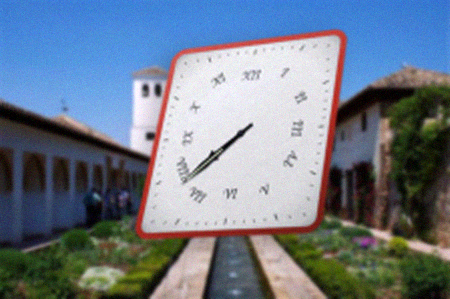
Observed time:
{"hour": 7, "minute": 38}
